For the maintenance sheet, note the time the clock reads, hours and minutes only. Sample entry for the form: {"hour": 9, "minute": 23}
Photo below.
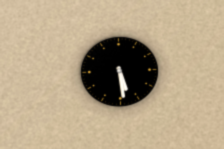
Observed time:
{"hour": 5, "minute": 29}
